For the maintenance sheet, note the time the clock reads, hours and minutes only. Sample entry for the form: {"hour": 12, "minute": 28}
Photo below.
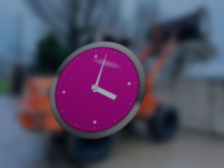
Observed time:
{"hour": 4, "minute": 3}
